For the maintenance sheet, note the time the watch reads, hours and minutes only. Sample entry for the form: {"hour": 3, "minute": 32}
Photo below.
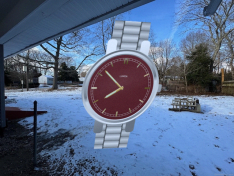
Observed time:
{"hour": 7, "minute": 52}
